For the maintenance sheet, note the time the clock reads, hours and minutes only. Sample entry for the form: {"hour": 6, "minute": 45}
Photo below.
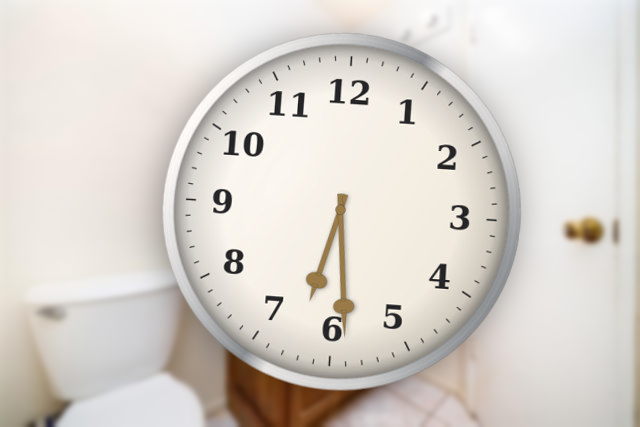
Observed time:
{"hour": 6, "minute": 29}
